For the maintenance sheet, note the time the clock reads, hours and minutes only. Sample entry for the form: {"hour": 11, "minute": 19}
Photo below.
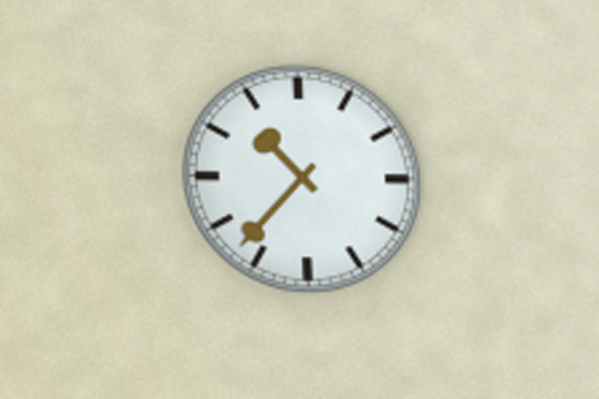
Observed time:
{"hour": 10, "minute": 37}
